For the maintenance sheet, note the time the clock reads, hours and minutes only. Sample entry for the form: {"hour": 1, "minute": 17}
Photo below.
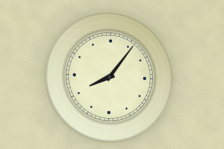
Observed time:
{"hour": 8, "minute": 6}
